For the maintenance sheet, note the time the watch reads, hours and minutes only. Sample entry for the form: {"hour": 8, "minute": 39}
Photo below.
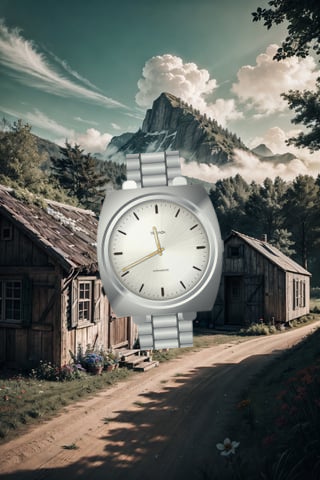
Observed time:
{"hour": 11, "minute": 41}
